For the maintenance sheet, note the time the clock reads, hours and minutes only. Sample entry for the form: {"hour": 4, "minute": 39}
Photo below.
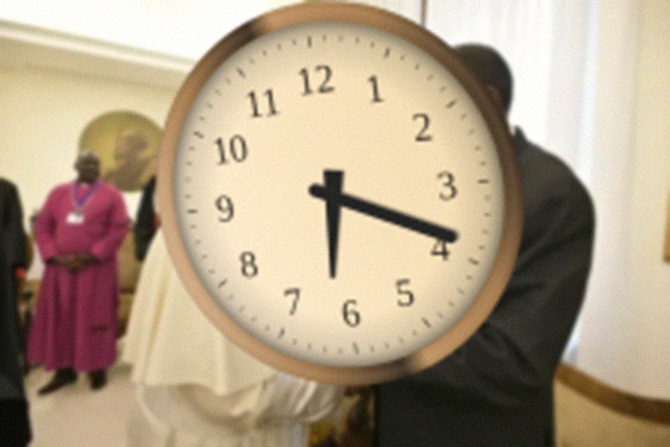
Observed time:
{"hour": 6, "minute": 19}
